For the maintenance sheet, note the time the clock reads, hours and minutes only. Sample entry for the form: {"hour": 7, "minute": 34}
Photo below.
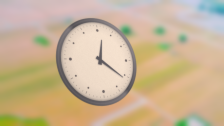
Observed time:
{"hour": 12, "minute": 21}
